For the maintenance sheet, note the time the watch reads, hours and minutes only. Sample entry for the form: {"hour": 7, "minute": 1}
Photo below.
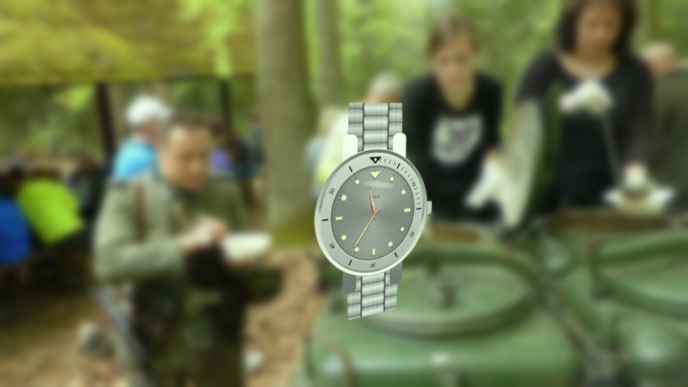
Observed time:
{"hour": 11, "minute": 36}
